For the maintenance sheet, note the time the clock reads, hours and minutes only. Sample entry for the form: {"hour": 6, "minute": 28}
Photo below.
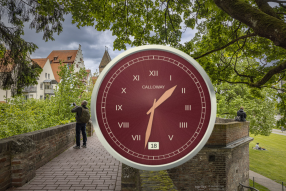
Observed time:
{"hour": 1, "minute": 32}
